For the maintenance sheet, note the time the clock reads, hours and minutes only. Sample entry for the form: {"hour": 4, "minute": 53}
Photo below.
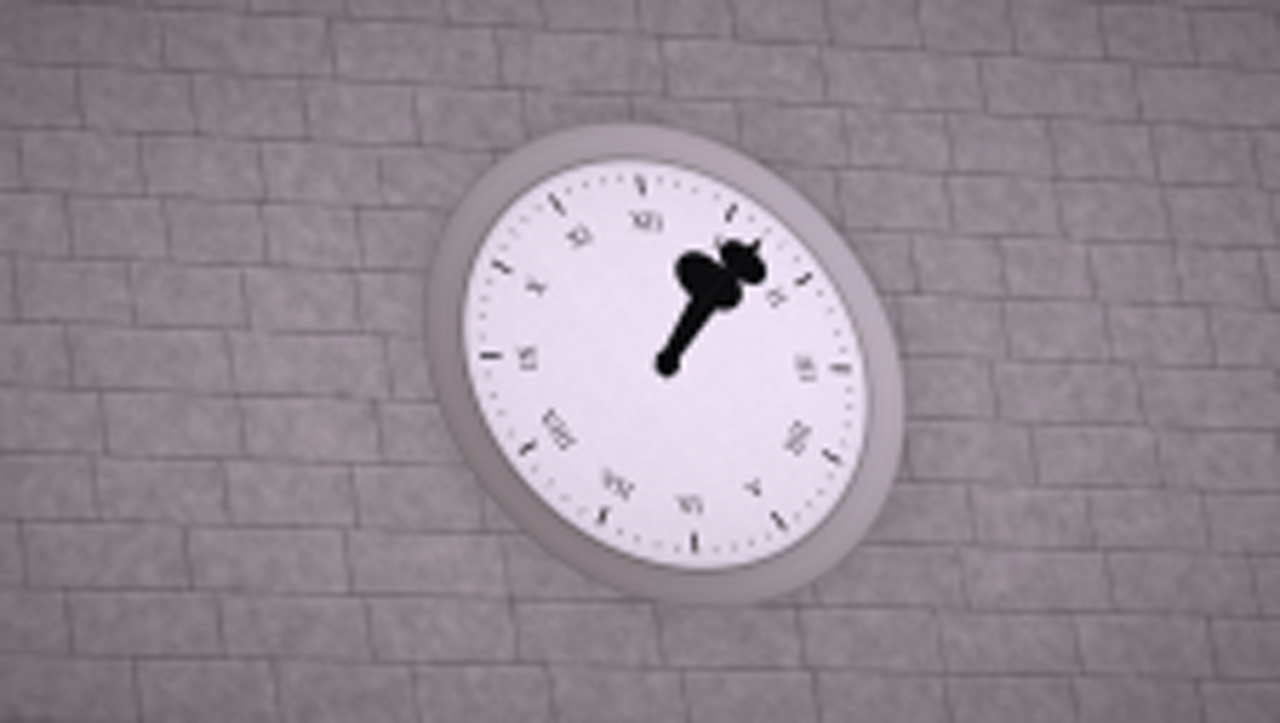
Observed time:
{"hour": 1, "minute": 7}
